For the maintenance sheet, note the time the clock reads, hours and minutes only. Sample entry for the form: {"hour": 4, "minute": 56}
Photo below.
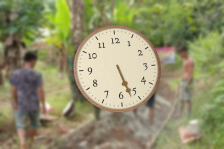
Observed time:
{"hour": 5, "minute": 27}
